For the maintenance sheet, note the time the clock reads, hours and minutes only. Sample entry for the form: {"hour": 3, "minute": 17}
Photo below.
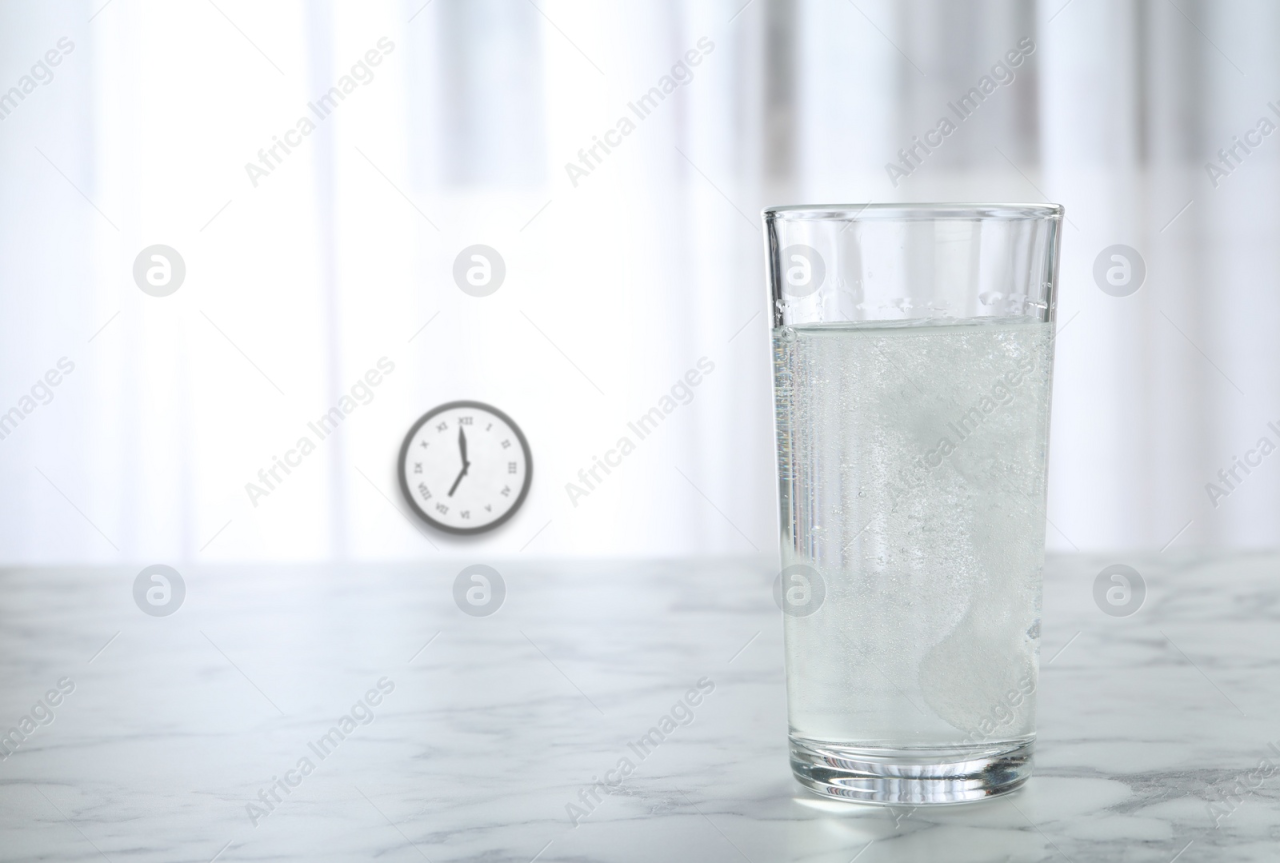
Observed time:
{"hour": 6, "minute": 59}
